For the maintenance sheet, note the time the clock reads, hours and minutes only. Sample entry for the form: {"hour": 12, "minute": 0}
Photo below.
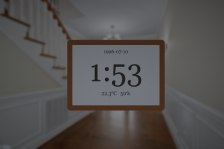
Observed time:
{"hour": 1, "minute": 53}
